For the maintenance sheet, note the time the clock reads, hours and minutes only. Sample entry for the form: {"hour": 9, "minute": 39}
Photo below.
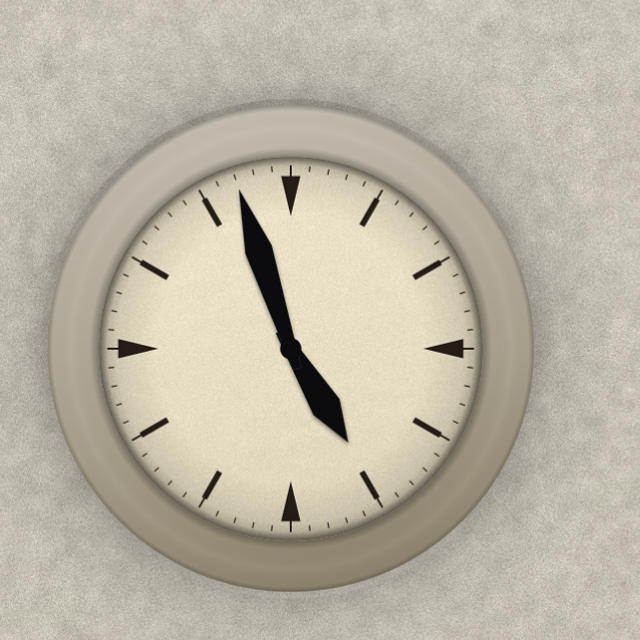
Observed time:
{"hour": 4, "minute": 57}
